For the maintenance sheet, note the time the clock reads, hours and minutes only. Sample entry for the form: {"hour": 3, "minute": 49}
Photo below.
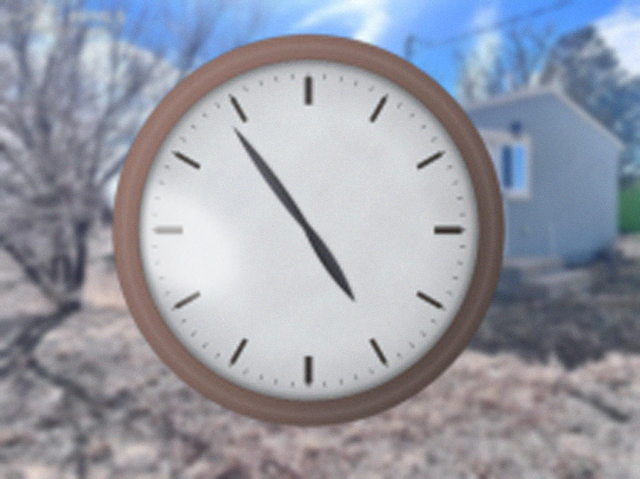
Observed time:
{"hour": 4, "minute": 54}
